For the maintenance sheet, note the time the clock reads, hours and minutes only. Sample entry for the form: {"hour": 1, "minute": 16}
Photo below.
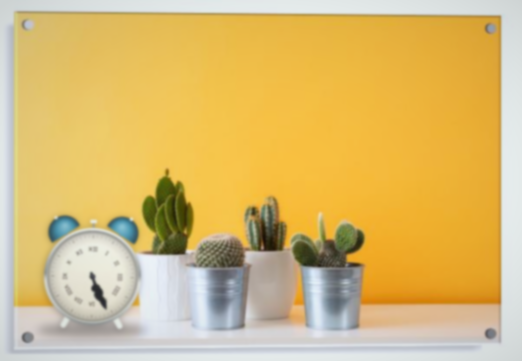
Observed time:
{"hour": 5, "minute": 26}
